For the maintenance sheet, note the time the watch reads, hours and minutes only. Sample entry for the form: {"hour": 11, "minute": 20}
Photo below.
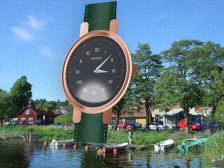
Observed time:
{"hour": 3, "minute": 8}
